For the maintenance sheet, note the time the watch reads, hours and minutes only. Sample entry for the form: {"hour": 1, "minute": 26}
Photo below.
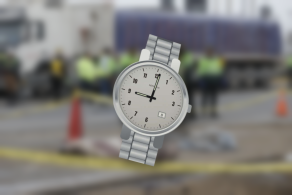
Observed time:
{"hour": 9, "minute": 1}
